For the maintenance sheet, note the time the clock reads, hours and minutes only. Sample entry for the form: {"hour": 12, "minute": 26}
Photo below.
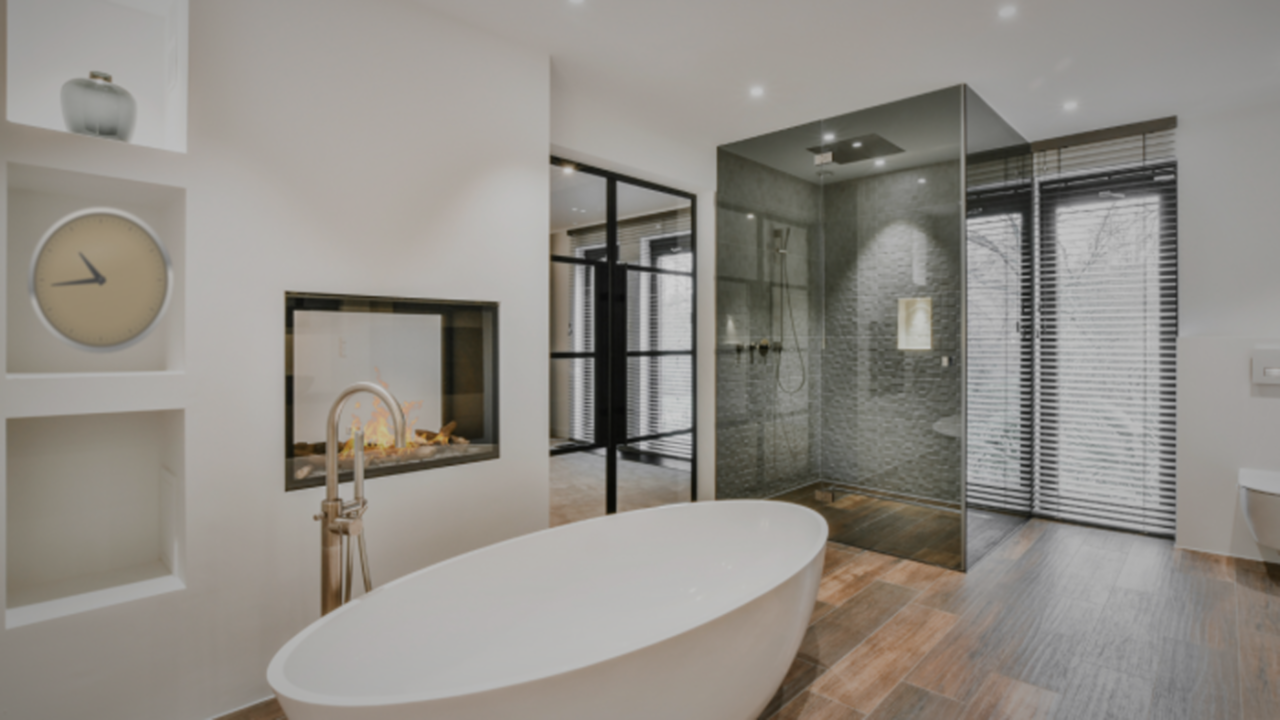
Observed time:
{"hour": 10, "minute": 44}
